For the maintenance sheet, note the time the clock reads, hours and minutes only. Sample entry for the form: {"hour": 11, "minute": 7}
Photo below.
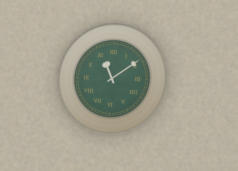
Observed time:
{"hour": 11, "minute": 9}
